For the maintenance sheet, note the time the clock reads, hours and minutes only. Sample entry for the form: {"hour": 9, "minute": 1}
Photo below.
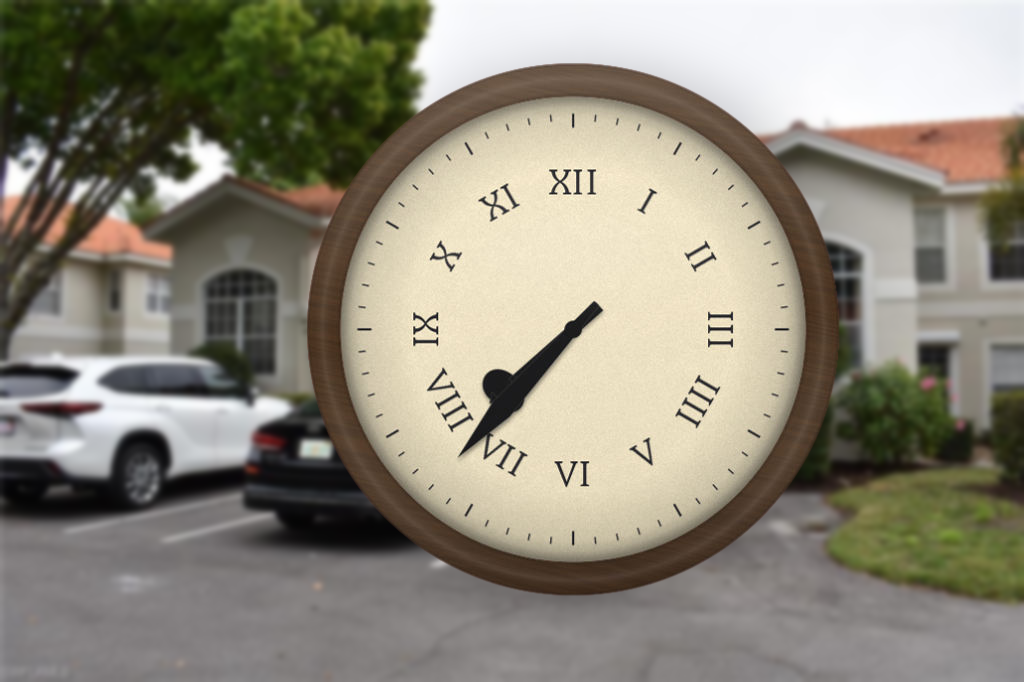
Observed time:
{"hour": 7, "minute": 37}
